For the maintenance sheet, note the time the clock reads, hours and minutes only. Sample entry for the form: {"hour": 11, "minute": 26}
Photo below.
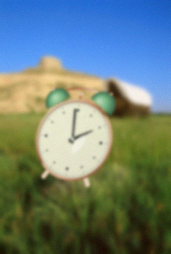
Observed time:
{"hour": 1, "minute": 59}
